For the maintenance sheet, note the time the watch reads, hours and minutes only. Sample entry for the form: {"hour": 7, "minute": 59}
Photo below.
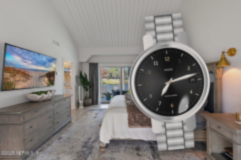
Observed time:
{"hour": 7, "minute": 13}
